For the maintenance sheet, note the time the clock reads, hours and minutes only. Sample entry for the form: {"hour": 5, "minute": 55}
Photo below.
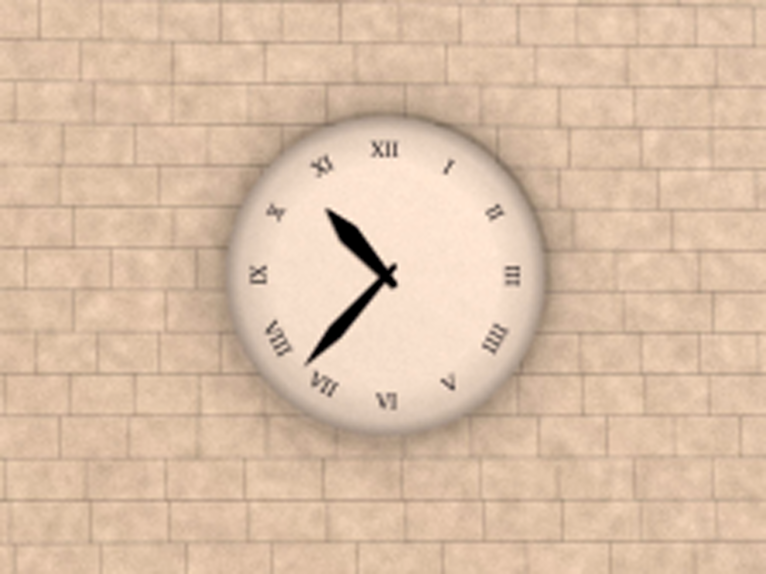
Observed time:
{"hour": 10, "minute": 37}
